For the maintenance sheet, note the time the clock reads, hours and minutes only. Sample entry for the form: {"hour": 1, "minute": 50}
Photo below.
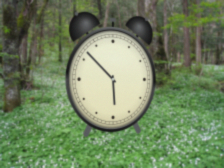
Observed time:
{"hour": 5, "minute": 52}
